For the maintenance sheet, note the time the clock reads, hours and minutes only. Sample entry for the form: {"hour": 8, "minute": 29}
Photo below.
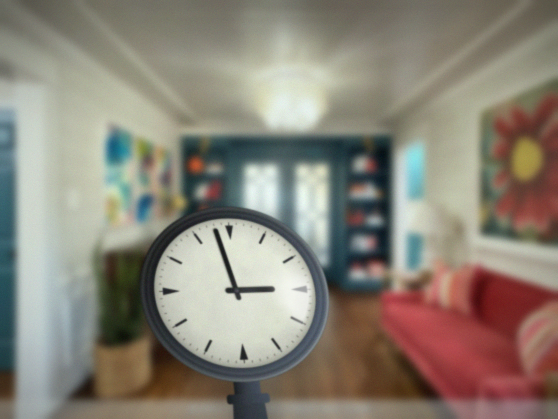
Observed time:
{"hour": 2, "minute": 58}
